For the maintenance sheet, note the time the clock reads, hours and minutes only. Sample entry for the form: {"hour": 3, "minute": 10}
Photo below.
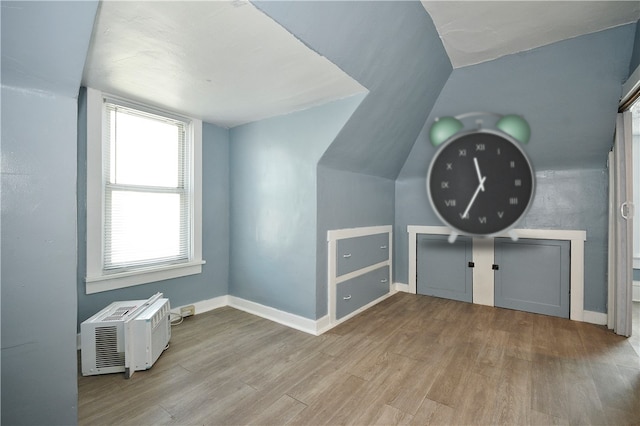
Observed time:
{"hour": 11, "minute": 35}
